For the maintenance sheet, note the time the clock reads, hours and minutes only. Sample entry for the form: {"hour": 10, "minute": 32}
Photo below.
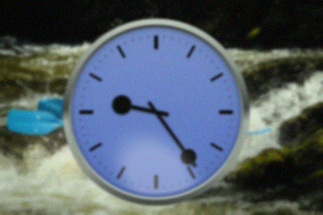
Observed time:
{"hour": 9, "minute": 24}
